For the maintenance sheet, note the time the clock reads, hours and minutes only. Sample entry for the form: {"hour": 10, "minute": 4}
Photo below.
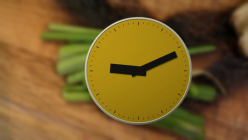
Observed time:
{"hour": 9, "minute": 11}
